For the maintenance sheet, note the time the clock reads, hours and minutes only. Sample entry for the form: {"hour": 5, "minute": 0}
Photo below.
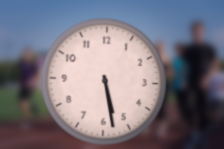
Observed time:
{"hour": 5, "minute": 28}
